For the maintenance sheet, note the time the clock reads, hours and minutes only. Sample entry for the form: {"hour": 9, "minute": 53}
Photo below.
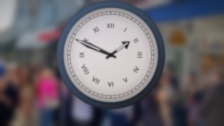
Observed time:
{"hour": 1, "minute": 49}
